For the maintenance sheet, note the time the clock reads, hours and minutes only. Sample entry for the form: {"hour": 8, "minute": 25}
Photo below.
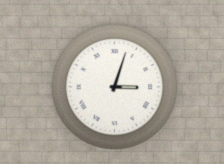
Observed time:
{"hour": 3, "minute": 3}
